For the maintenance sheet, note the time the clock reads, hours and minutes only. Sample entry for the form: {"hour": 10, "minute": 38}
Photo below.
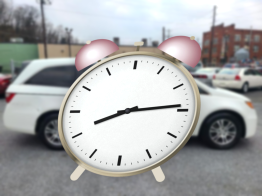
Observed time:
{"hour": 8, "minute": 14}
